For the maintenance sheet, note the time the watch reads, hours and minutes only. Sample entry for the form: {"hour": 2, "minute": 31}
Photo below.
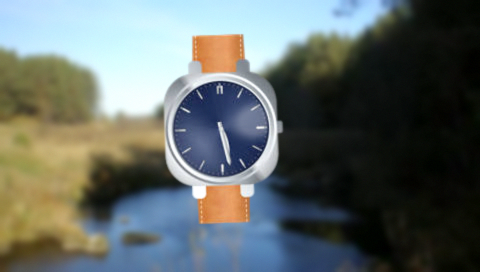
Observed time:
{"hour": 5, "minute": 28}
